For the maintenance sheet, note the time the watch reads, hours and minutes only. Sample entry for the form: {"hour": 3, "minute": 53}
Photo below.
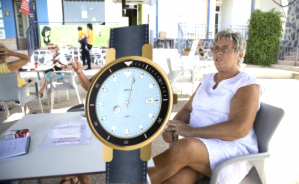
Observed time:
{"hour": 8, "minute": 2}
